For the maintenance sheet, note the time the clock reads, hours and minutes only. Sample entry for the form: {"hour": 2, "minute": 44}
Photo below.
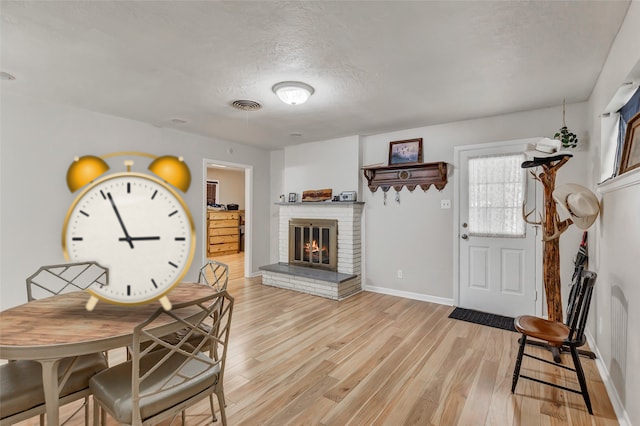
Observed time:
{"hour": 2, "minute": 56}
